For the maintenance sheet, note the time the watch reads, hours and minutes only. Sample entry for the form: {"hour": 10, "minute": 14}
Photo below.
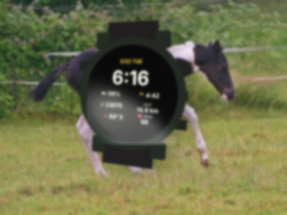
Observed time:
{"hour": 6, "minute": 16}
